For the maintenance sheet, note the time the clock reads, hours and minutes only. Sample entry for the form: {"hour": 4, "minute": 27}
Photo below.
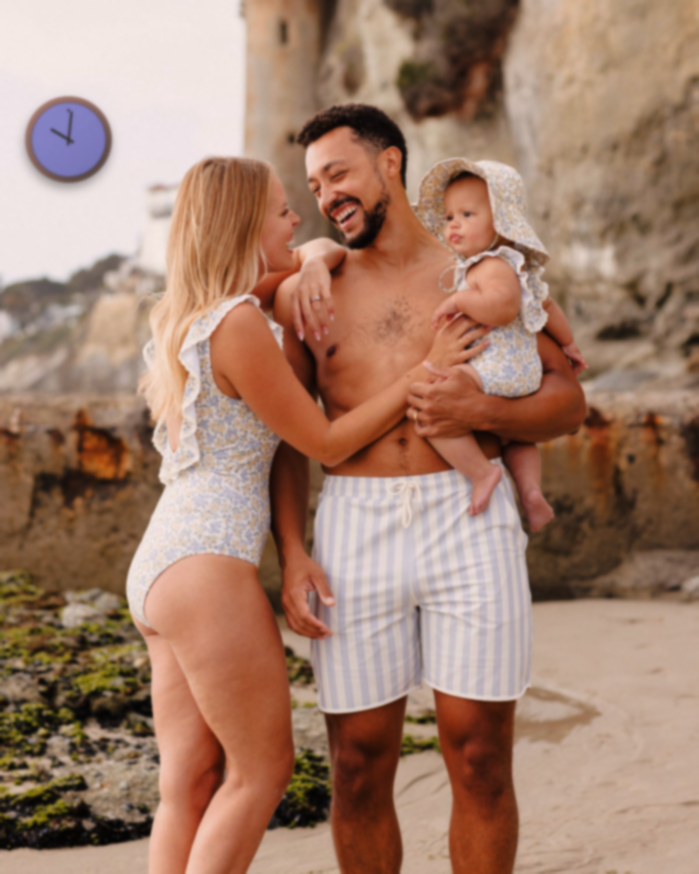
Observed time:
{"hour": 10, "minute": 1}
